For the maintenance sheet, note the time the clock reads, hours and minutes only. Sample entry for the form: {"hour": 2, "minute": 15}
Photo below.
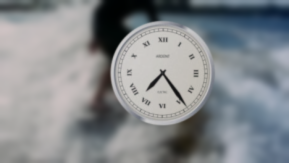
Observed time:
{"hour": 7, "minute": 24}
